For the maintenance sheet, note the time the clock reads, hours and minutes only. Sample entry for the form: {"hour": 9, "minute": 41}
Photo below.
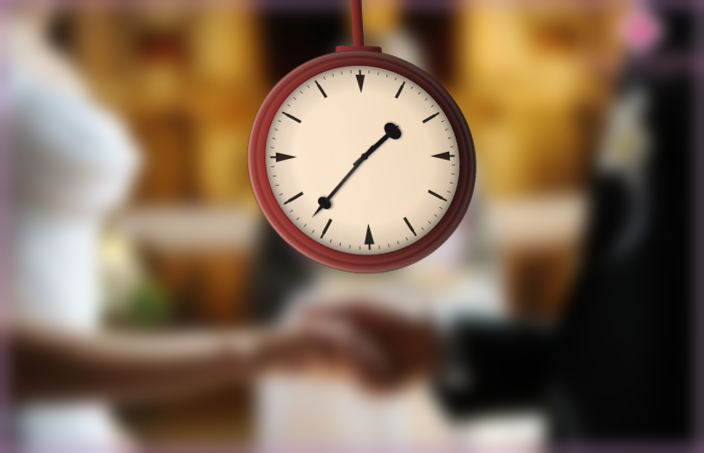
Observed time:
{"hour": 1, "minute": 37}
